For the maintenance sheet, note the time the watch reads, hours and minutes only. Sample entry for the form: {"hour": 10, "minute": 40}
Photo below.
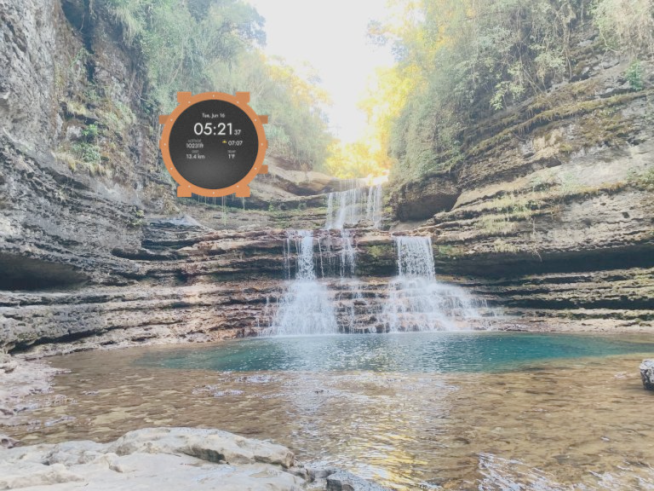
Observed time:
{"hour": 5, "minute": 21}
